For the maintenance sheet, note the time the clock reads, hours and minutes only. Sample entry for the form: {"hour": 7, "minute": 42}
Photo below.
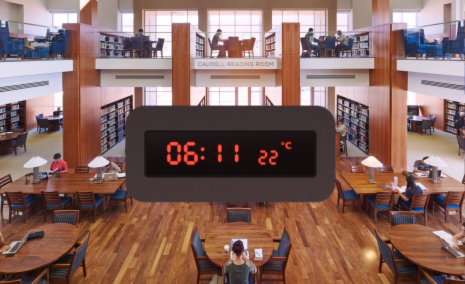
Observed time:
{"hour": 6, "minute": 11}
